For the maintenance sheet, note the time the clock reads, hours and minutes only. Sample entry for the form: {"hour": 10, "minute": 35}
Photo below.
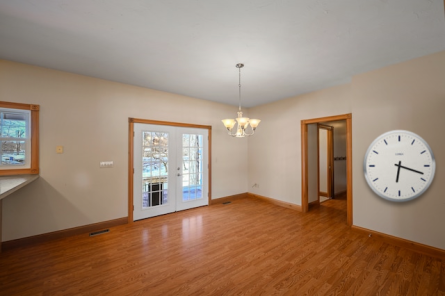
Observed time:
{"hour": 6, "minute": 18}
